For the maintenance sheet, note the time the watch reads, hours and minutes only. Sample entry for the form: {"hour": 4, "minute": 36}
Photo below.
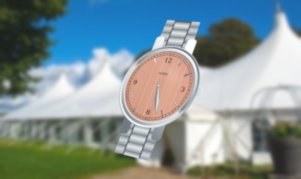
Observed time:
{"hour": 5, "minute": 27}
